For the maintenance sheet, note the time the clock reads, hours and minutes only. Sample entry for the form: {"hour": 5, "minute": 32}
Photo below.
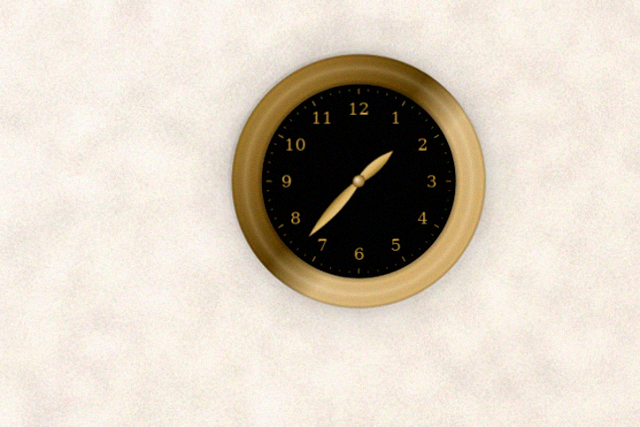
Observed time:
{"hour": 1, "minute": 37}
